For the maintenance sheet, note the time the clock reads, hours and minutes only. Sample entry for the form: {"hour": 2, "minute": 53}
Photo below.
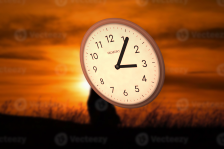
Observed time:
{"hour": 3, "minute": 6}
